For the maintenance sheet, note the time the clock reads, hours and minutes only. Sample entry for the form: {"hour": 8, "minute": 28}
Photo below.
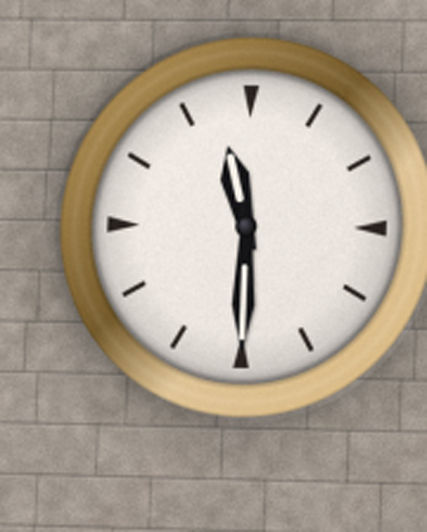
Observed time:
{"hour": 11, "minute": 30}
